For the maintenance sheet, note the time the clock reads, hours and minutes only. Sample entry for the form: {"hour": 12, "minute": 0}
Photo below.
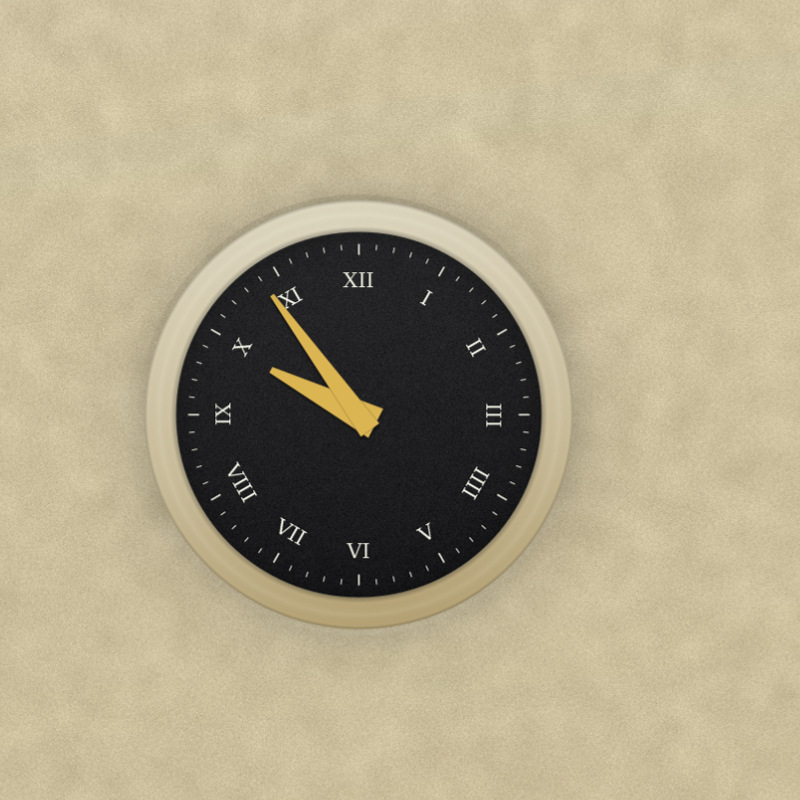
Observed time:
{"hour": 9, "minute": 54}
